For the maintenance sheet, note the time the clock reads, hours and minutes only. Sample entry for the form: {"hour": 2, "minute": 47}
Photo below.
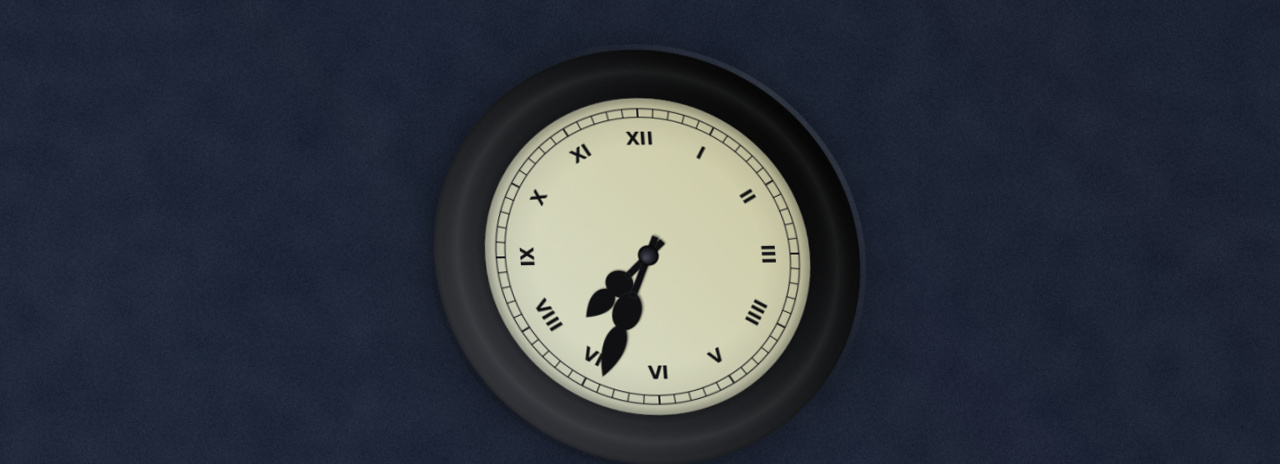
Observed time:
{"hour": 7, "minute": 34}
